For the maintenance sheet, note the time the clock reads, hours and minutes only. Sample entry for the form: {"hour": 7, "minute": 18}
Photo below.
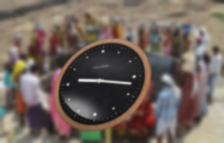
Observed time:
{"hour": 9, "minute": 17}
